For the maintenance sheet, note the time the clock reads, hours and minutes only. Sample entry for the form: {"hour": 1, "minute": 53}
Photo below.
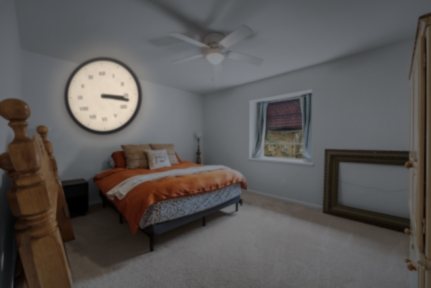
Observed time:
{"hour": 3, "minute": 17}
